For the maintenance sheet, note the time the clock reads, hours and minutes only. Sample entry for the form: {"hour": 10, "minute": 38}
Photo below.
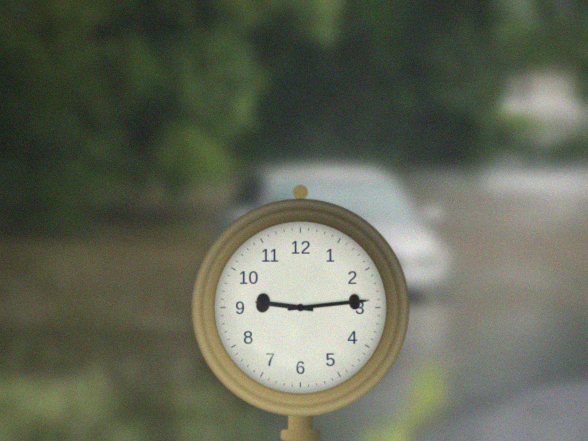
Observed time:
{"hour": 9, "minute": 14}
